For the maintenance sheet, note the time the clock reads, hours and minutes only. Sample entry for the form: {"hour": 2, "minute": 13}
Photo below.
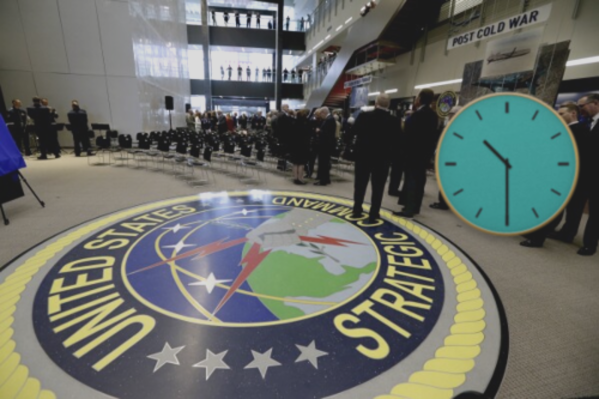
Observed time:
{"hour": 10, "minute": 30}
